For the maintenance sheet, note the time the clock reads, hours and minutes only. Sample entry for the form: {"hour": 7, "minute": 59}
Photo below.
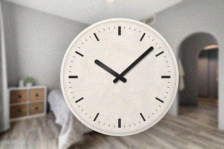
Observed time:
{"hour": 10, "minute": 8}
